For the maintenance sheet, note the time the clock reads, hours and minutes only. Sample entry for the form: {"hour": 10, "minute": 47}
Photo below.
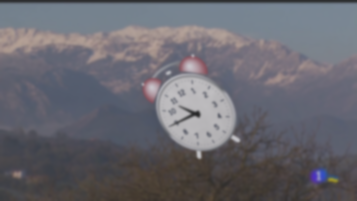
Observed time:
{"hour": 10, "minute": 45}
